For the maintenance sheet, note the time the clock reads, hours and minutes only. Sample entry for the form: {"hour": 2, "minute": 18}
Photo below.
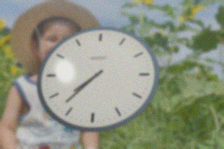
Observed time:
{"hour": 7, "minute": 37}
